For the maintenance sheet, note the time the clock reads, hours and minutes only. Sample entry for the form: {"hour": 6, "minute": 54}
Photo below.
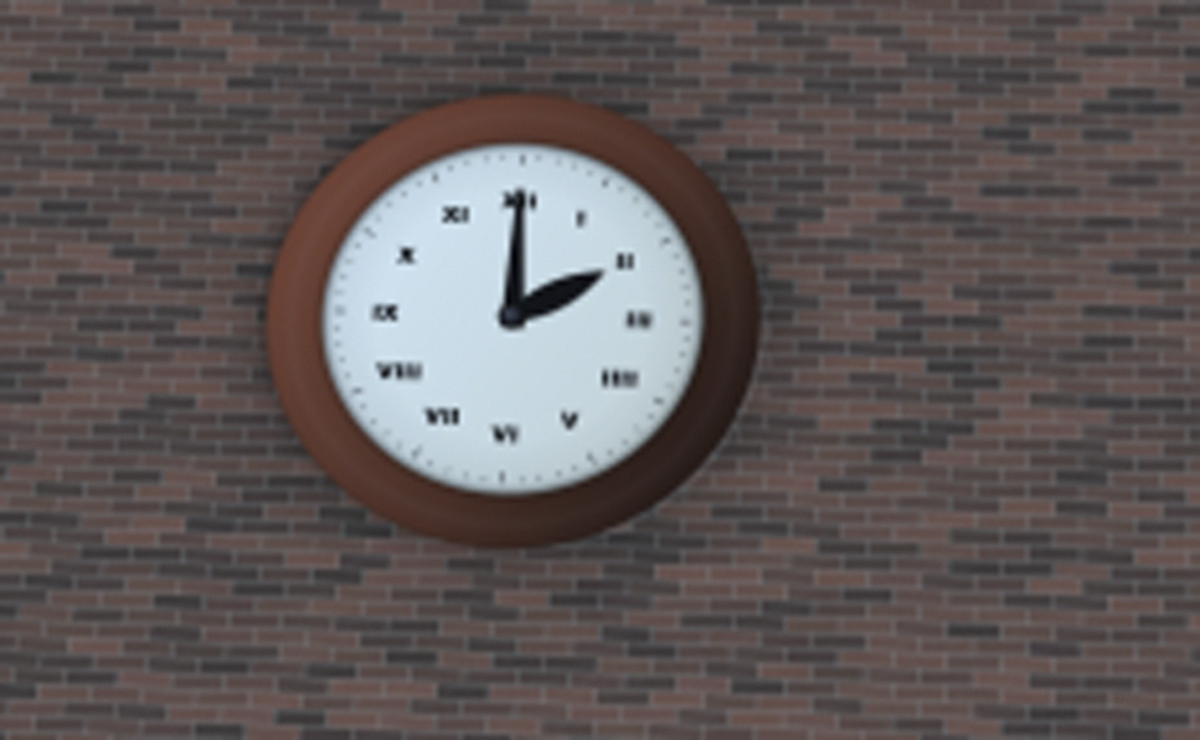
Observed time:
{"hour": 2, "minute": 0}
